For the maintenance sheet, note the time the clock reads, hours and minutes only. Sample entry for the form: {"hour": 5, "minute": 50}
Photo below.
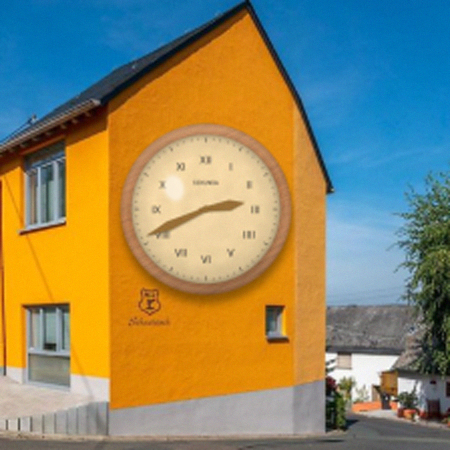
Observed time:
{"hour": 2, "minute": 41}
